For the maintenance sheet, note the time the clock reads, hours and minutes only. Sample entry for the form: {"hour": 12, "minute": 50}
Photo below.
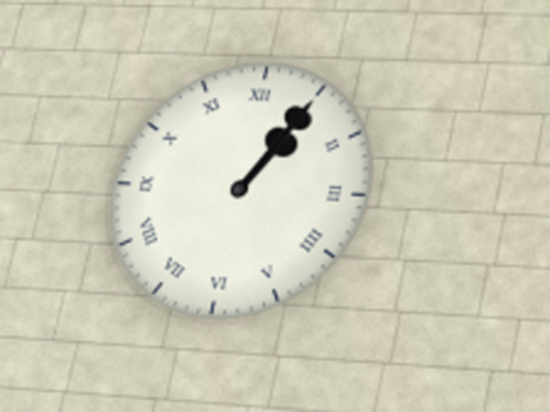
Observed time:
{"hour": 1, "minute": 5}
